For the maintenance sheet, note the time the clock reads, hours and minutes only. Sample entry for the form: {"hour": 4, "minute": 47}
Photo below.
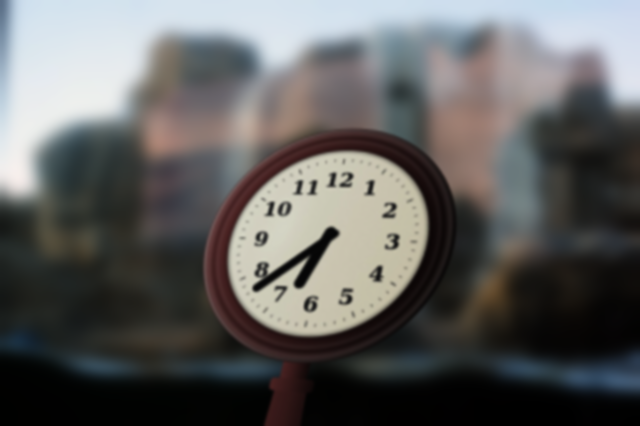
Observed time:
{"hour": 6, "minute": 38}
